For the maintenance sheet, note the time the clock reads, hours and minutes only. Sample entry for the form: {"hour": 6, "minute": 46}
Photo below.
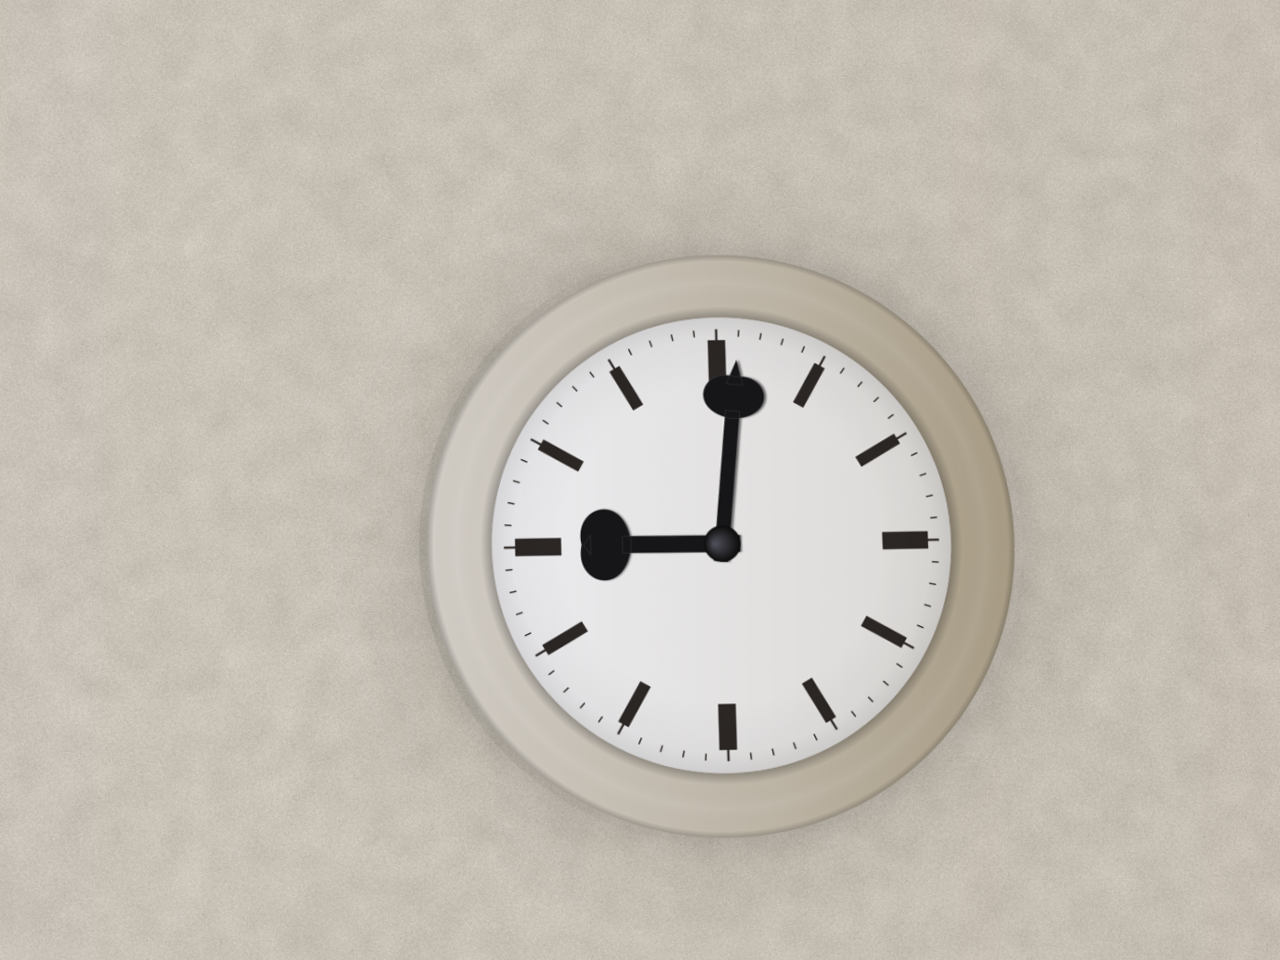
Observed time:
{"hour": 9, "minute": 1}
